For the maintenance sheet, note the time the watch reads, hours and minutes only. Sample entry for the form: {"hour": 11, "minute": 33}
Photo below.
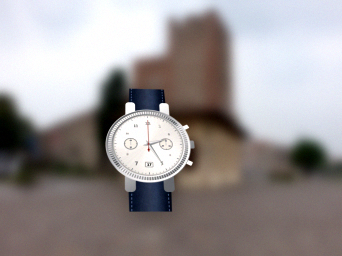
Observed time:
{"hour": 2, "minute": 25}
